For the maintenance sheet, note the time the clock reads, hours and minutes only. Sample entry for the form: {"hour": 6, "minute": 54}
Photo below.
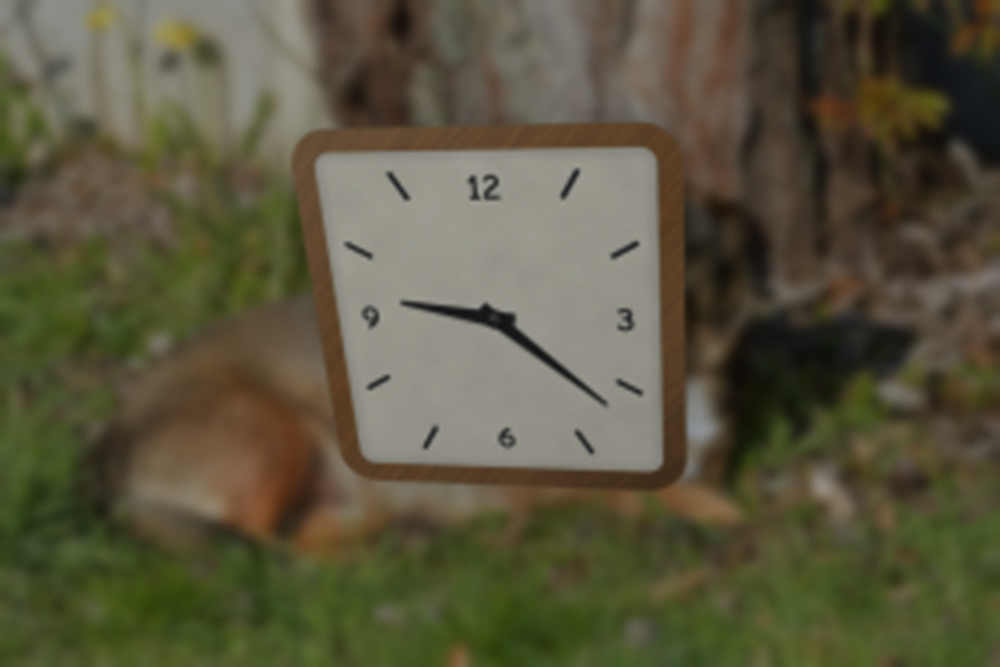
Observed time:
{"hour": 9, "minute": 22}
